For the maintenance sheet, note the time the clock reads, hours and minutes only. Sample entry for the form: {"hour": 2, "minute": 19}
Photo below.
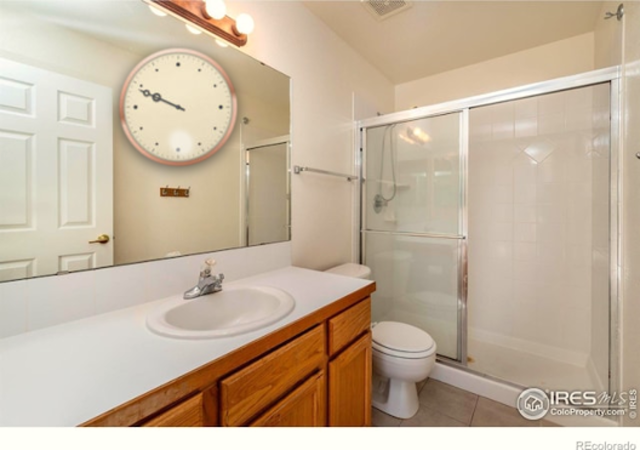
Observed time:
{"hour": 9, "minute": 49}
